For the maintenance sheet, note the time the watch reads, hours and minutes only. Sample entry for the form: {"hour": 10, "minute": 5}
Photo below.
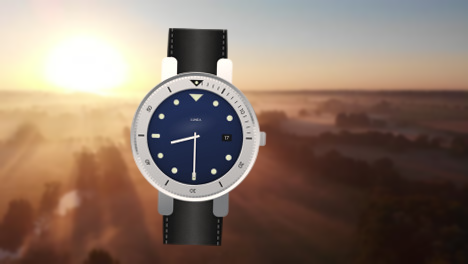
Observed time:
{"hour": 8, "minute": 30}
